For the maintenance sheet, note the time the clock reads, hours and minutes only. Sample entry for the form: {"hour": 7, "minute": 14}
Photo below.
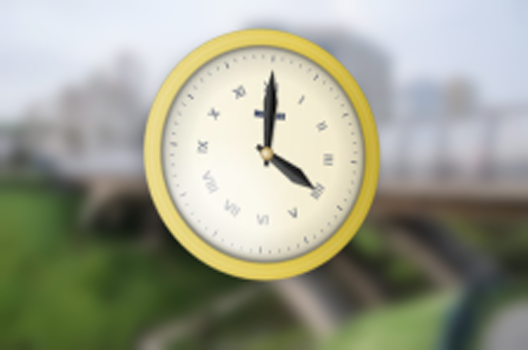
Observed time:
{"hour": 4, "minute": 0}
